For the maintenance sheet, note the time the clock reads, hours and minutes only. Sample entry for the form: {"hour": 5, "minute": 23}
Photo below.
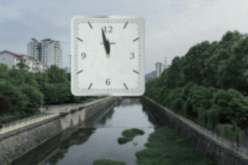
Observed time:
{"hour": 11, "minute": 58}
